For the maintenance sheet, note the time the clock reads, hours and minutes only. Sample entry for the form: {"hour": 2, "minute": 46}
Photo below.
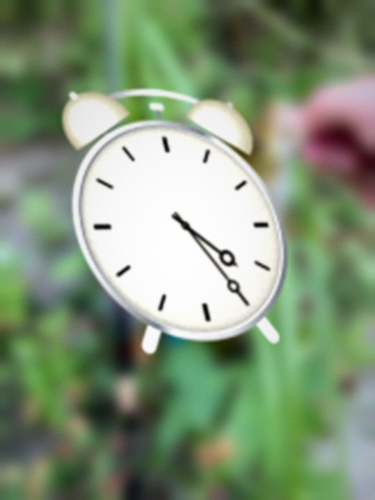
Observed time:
{"hour": 4, "minute": 25}
